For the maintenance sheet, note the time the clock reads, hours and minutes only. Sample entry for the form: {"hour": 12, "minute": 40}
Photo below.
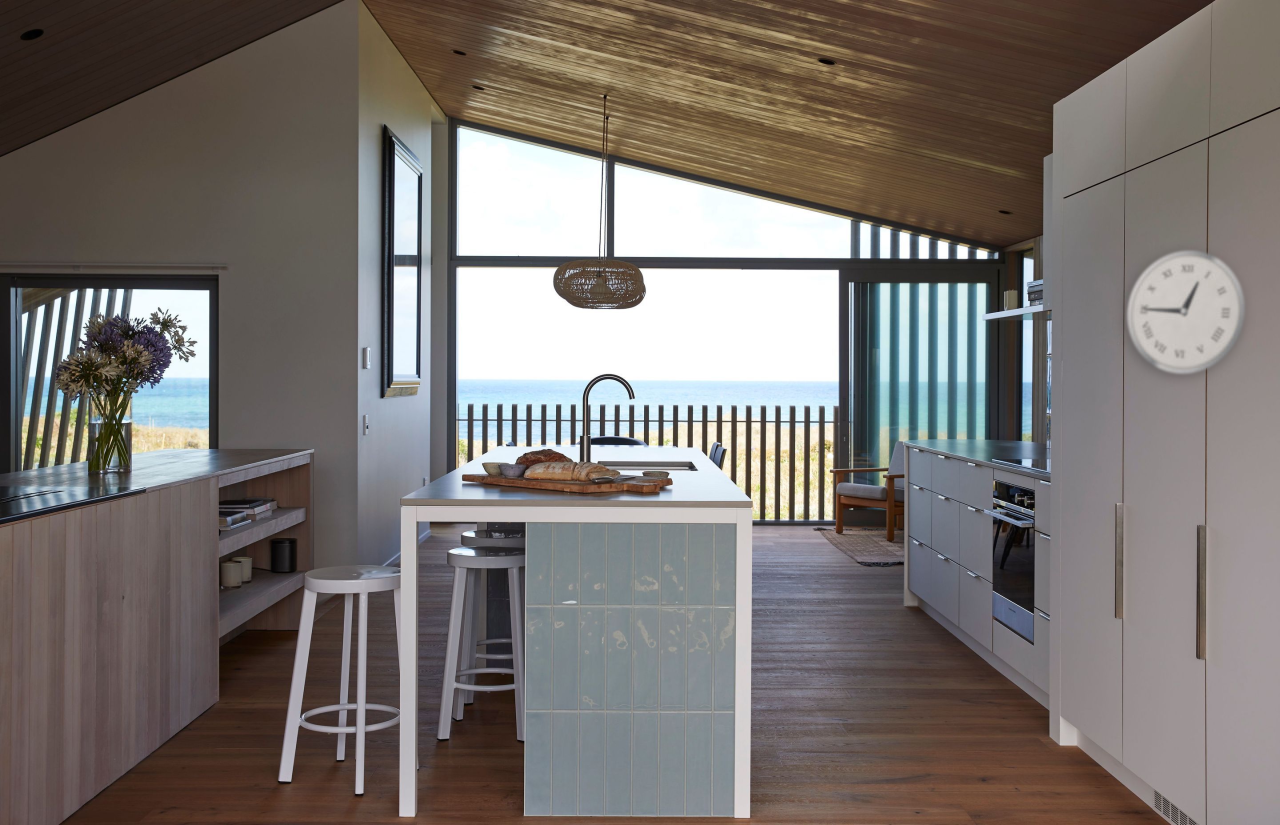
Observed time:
{"hour": 12, "minute": 45}
